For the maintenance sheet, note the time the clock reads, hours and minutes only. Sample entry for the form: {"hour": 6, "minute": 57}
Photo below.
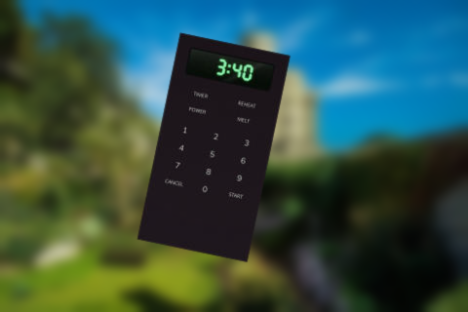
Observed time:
{"hour": 3, "minute": 40}
